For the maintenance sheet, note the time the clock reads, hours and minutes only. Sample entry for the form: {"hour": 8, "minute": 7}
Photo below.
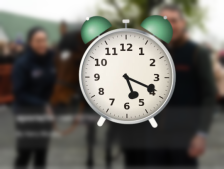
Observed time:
{"hour": 5, "minute": 19}
